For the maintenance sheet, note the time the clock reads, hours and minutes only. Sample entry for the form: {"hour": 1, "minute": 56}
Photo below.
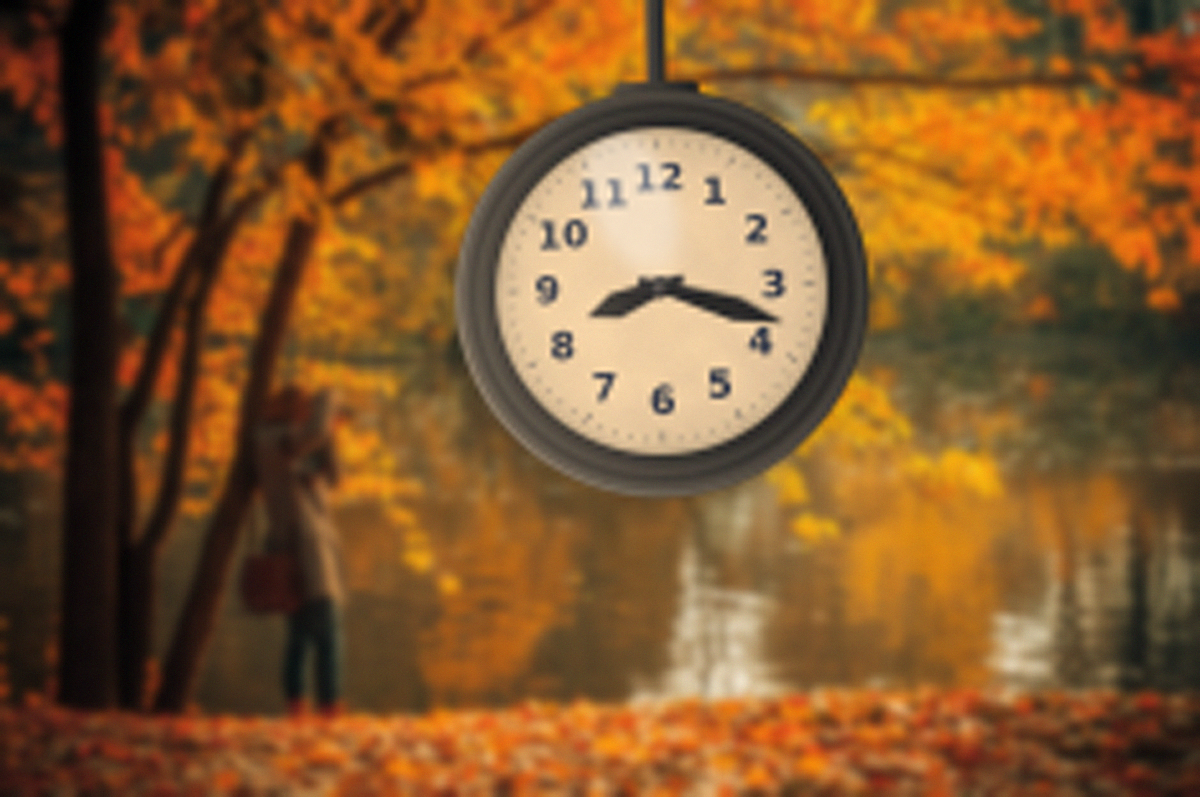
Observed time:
{"hour": 8, "minute": 18}
